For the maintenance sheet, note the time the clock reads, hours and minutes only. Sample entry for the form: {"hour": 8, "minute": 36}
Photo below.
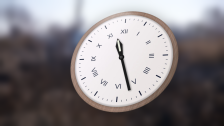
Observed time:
{"hour": 11, "minute": 27}
